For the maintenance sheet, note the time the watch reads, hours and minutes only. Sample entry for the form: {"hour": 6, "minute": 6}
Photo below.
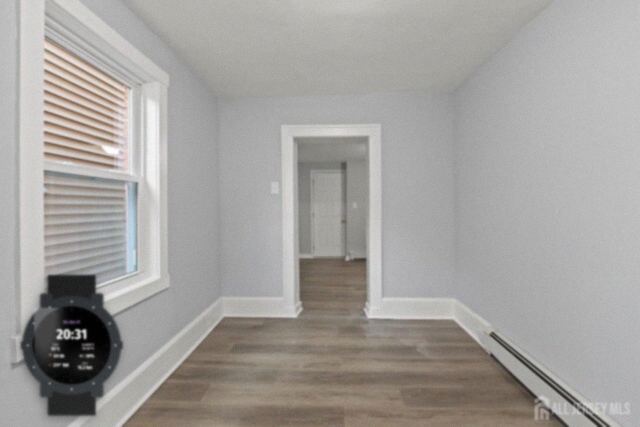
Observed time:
{"hour": 20, "minute": 31}
